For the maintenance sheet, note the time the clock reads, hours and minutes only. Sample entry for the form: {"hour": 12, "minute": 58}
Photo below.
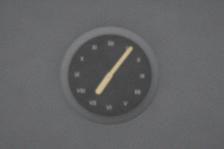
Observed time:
{"hour": 7, "minute": 6}
